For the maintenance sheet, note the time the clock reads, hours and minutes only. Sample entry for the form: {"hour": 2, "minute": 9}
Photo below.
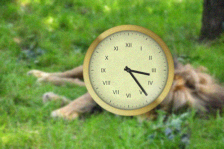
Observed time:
{"hour": 3, "minute": 24}
